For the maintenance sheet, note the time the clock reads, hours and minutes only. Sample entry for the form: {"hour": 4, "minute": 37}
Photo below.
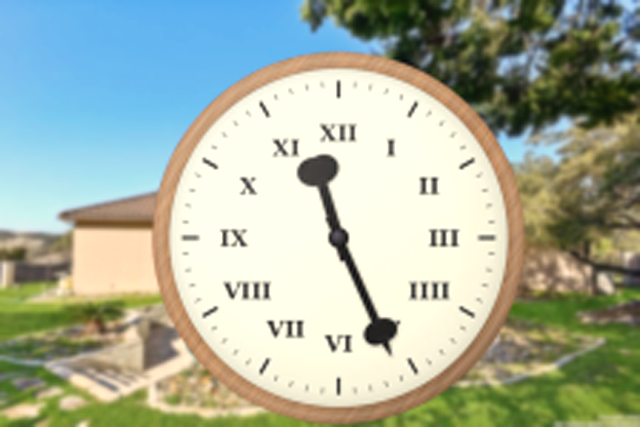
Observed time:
{"hour": 11, "minute": 26}
